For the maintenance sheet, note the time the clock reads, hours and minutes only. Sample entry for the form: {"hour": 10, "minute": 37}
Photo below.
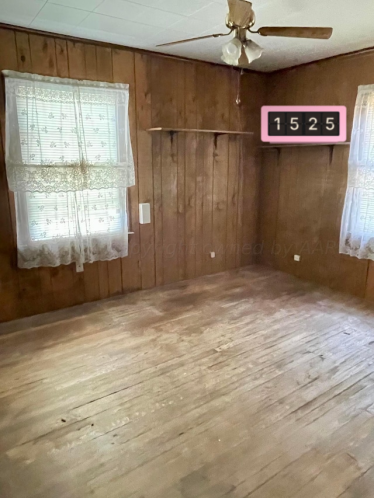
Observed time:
{"hour": 15, "minute": 25}
